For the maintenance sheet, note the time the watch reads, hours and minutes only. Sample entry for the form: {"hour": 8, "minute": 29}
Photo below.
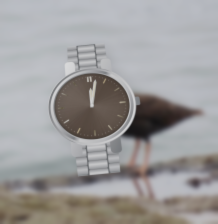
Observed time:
{"hour": 12, "minute": 2}
